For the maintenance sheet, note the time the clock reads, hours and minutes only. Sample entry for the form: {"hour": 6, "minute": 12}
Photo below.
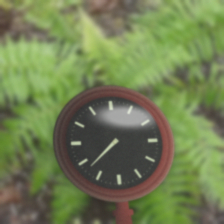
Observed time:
{"hour": 7, "minute": 38}
